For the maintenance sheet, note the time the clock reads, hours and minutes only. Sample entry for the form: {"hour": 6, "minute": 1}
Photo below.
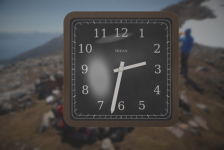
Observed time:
{"hour": 2, "minute": 32}
